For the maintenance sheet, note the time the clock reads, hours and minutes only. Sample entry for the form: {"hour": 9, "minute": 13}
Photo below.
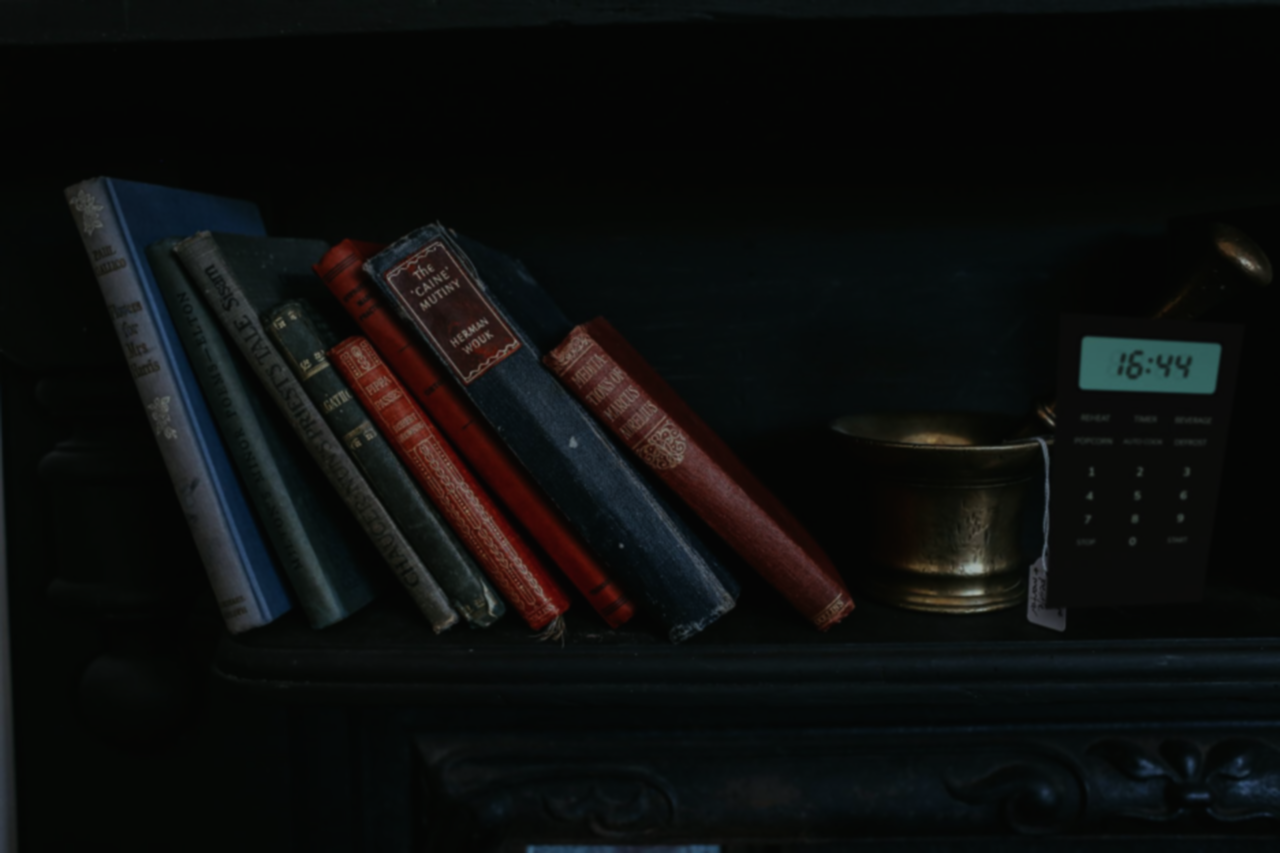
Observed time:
{"hour": 16, "minute": 44}
